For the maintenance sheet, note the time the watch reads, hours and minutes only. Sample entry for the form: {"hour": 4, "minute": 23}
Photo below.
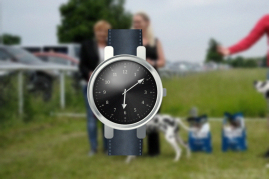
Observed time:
{"hour": 6, "minute": 9}
